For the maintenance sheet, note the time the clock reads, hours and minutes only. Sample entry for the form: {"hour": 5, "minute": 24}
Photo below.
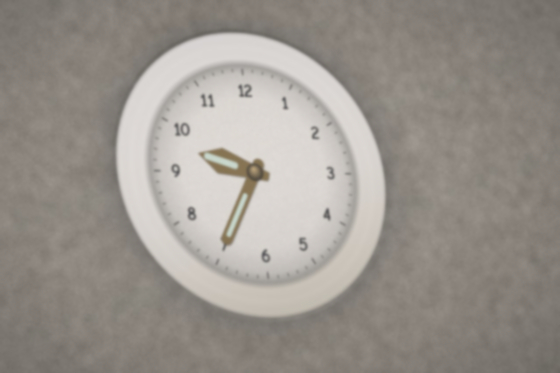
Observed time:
{"hour": 9, "minute": 35}
